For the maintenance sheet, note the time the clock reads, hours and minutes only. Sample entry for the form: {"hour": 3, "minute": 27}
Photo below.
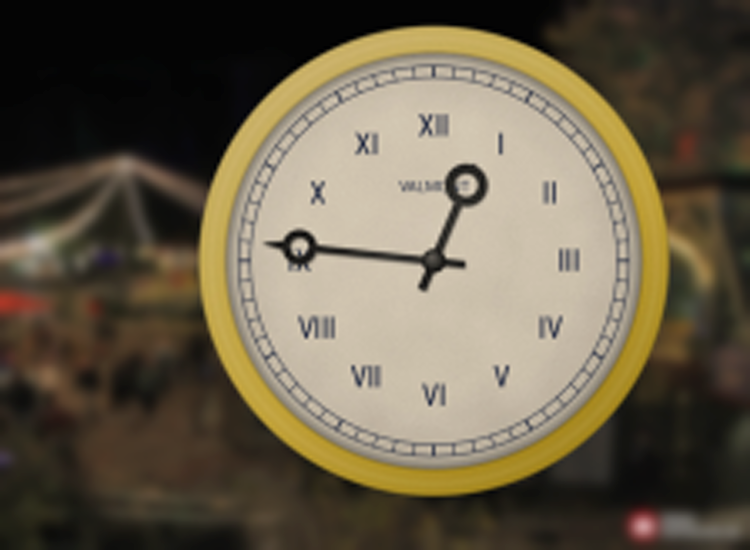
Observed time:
{"hour": 12, "minute": 46}
